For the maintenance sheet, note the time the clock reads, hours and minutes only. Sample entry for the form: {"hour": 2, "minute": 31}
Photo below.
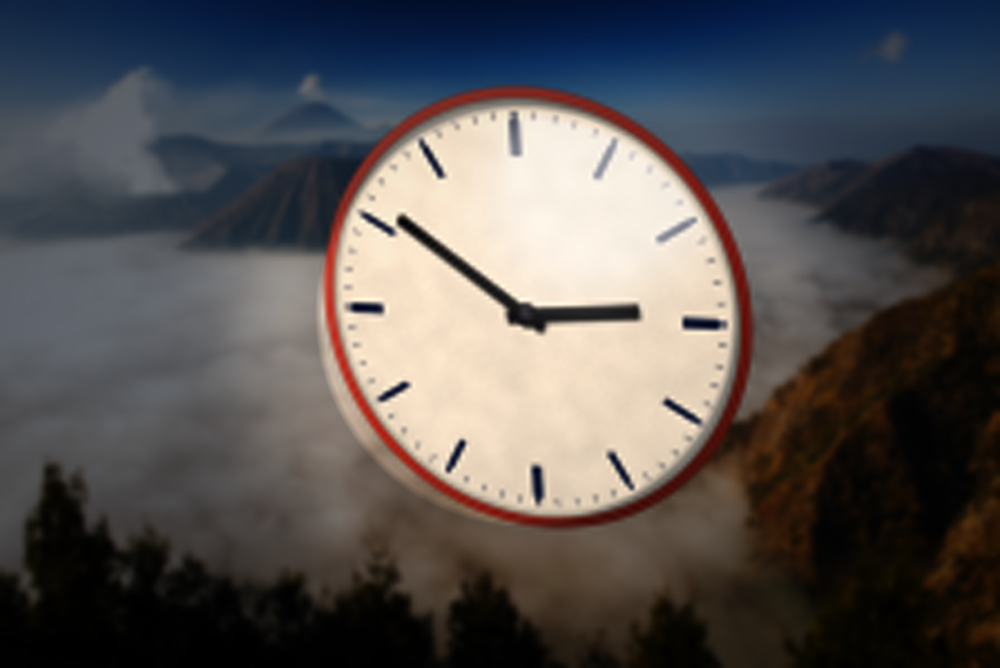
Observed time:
{"hour": 2, "minute": 51}
